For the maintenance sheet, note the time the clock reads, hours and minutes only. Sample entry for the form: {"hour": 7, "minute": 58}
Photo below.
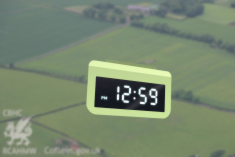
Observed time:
{"hour": 12, "minute": 59}
